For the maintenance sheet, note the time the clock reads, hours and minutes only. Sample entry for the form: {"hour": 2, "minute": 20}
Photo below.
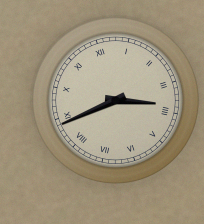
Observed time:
{"hour": 3, "minute": 44}
